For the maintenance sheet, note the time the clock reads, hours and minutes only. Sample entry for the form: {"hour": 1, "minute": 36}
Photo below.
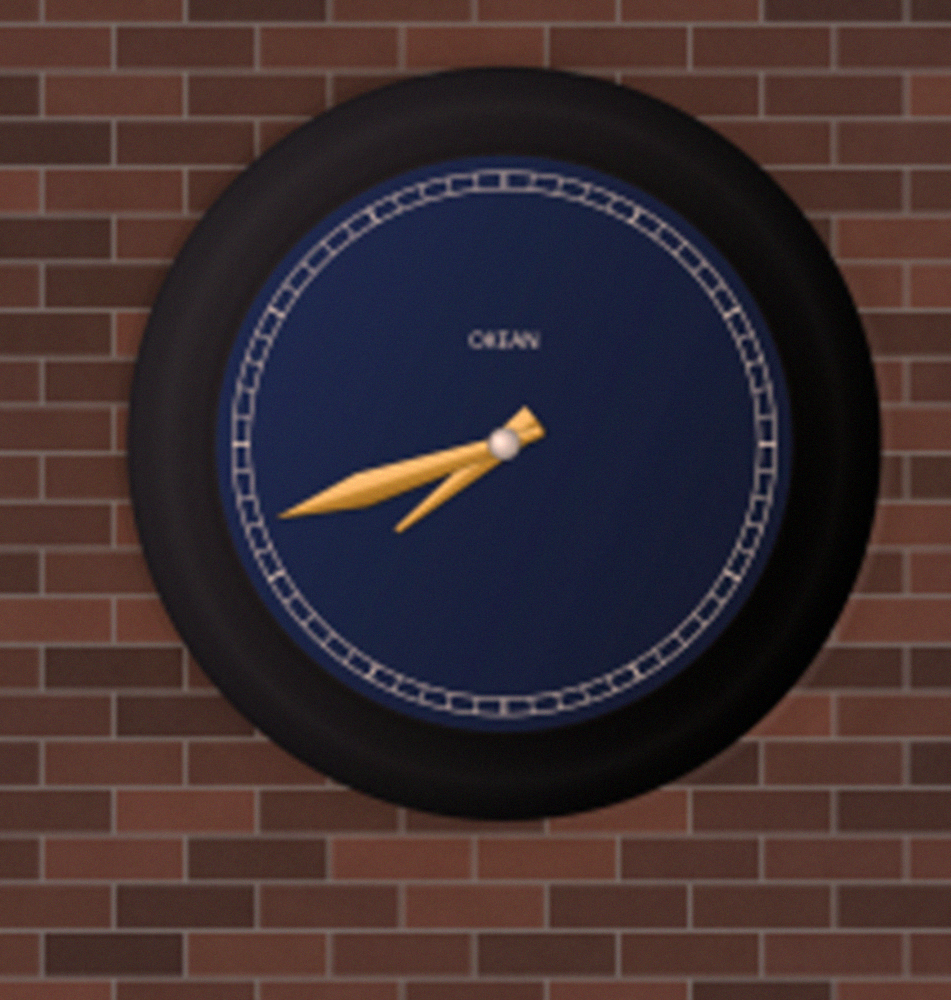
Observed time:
{"hour": 7, "minute": 42}
